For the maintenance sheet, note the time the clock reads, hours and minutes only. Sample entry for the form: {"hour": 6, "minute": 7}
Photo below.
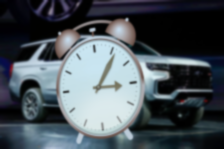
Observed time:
{"hour": 3, "minute": 6}
